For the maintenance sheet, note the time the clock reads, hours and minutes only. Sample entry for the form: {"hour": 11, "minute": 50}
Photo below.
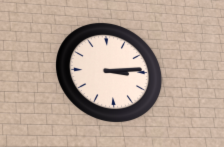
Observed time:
{"hour": 3, "minute": 14}
